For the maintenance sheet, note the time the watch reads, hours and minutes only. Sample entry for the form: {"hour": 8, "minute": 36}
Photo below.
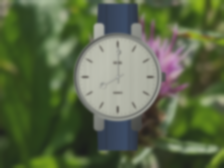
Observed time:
{"hour": 8, "minute": 0}
